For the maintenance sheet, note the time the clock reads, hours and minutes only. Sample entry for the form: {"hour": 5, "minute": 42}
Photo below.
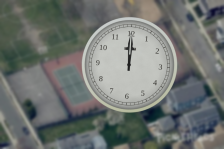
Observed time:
{"hour": 12, "minute": 0}
